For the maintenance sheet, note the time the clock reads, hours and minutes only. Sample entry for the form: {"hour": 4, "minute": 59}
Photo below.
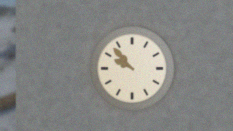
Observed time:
{"hour": 9, "minute": 53}
